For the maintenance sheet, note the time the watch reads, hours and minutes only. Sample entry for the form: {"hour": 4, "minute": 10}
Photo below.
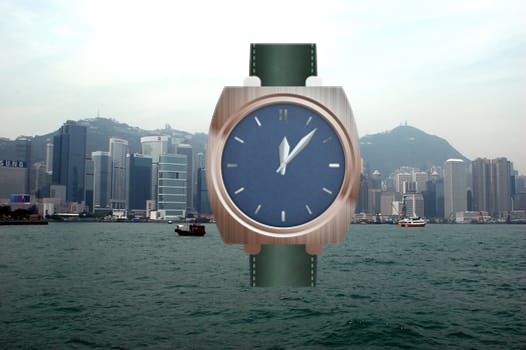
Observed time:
{"hour": 12, "minute": 7}
